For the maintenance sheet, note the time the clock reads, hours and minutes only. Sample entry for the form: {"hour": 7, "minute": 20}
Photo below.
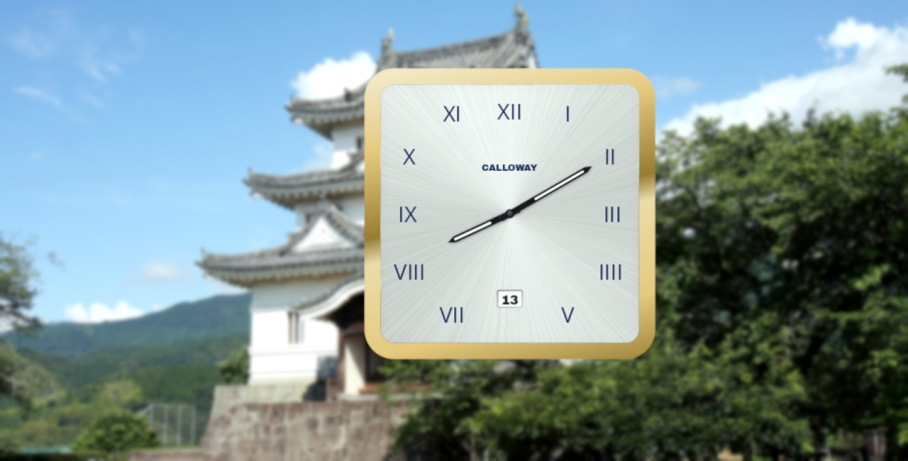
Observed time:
{"hour": 8, "minute": 10}
